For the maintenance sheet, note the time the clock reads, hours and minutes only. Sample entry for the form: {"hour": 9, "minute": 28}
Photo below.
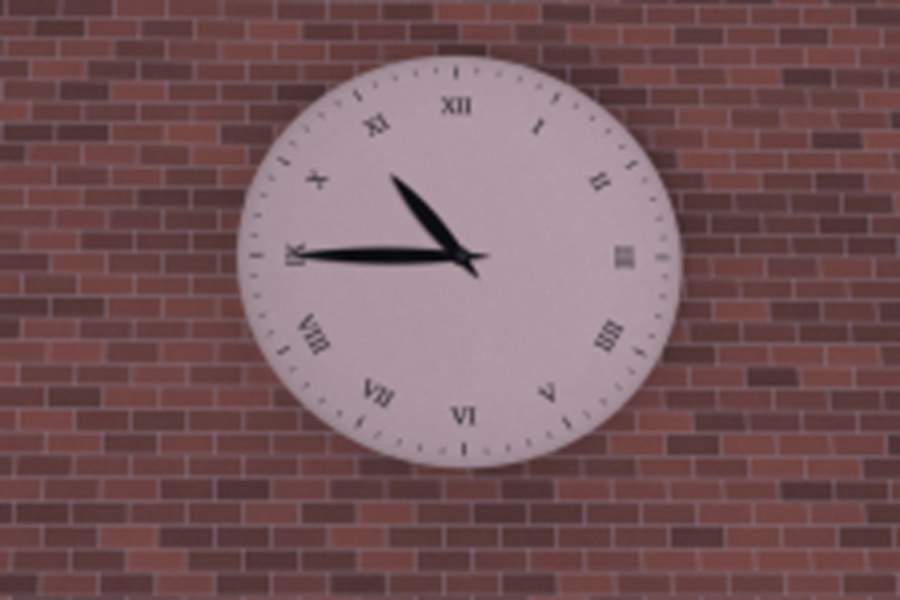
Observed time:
{"hour": 10, "minute": 45}
